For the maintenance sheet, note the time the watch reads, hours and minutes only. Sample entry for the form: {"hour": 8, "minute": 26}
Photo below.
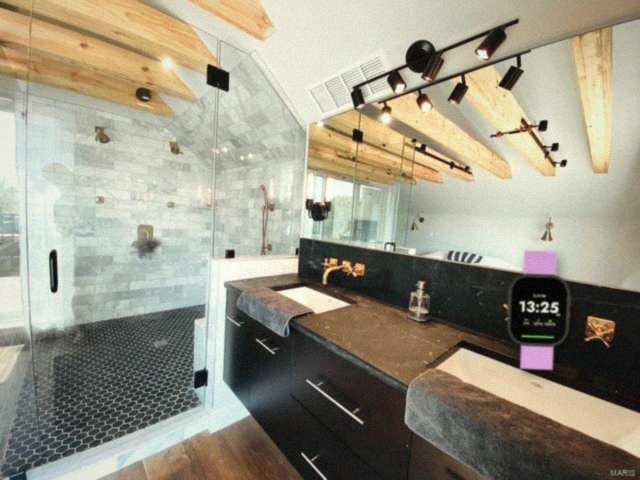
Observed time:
{"hour": 13, "minute": 25}
